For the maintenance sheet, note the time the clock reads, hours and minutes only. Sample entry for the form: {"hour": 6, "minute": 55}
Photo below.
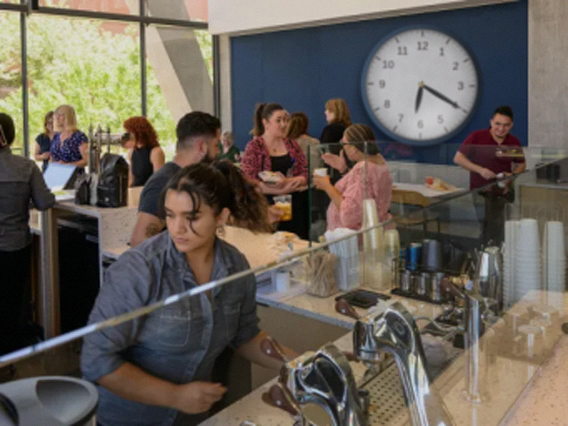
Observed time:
{"hour": 6, "minute": 20}
